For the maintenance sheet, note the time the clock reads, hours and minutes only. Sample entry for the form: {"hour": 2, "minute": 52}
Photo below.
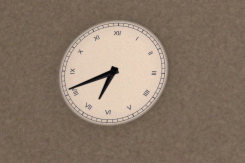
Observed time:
{"hour": 6, "minute": 41}
